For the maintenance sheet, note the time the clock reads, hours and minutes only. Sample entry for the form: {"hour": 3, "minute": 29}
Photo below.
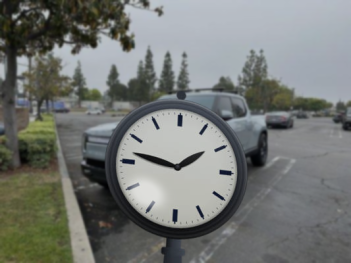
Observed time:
{"hour": 1, "minute": 47}
